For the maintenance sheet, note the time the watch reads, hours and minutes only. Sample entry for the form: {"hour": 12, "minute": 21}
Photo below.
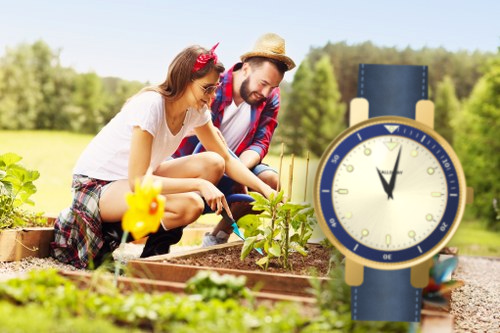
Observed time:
{"hour": 11, "minute": 2}
